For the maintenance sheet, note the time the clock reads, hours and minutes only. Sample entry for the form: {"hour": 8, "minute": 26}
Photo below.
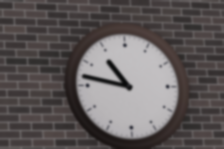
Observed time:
{"hour": 10, "minute": 47}
